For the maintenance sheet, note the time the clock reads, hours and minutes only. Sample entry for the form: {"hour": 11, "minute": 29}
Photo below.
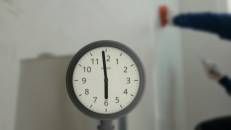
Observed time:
{"hour": 5, "minute": 59}
